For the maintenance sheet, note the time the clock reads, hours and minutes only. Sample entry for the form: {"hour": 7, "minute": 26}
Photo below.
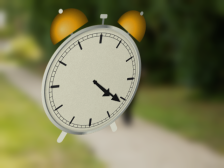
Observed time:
{"hour": 4, "minute": 21}
